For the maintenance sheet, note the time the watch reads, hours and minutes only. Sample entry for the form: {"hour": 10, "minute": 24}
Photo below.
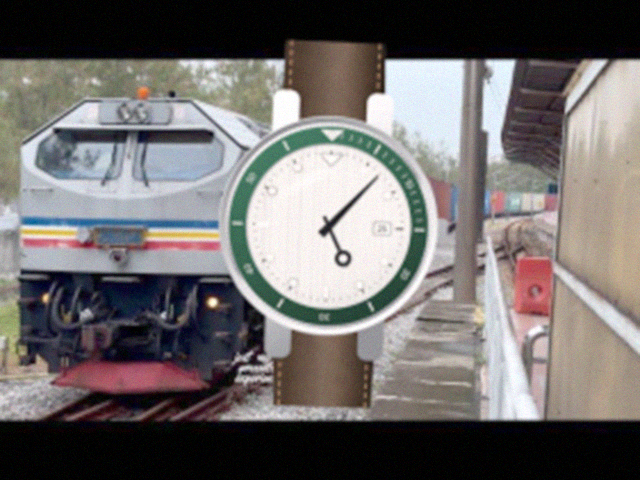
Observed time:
{"hour": 5, "minute": 7}
